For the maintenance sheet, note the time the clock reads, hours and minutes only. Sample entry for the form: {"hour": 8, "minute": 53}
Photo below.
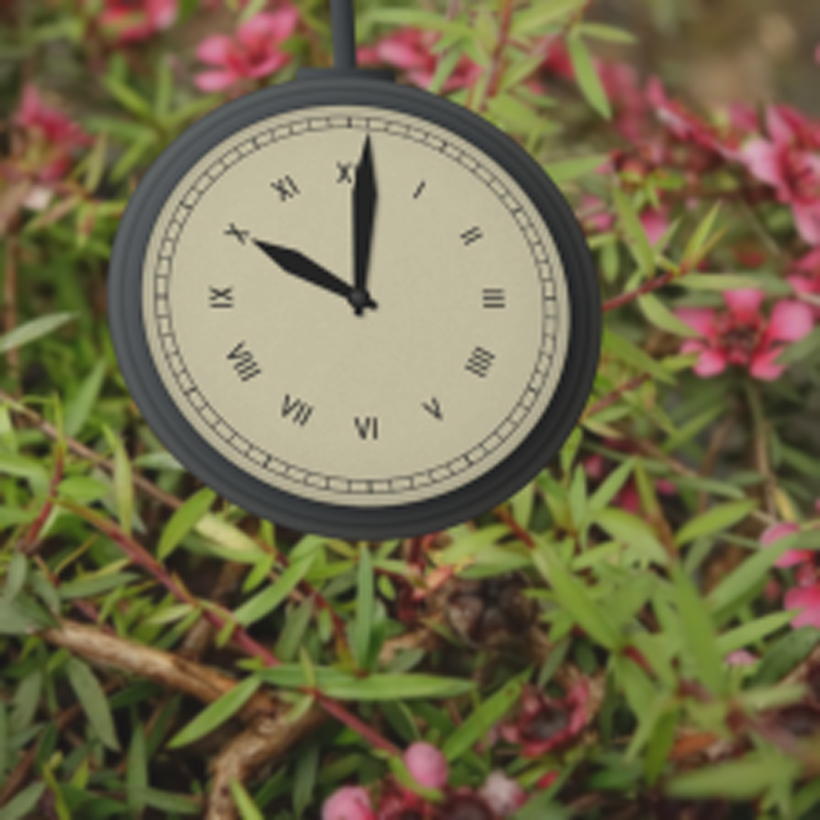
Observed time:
{"hour": 10, "minute": 1}
